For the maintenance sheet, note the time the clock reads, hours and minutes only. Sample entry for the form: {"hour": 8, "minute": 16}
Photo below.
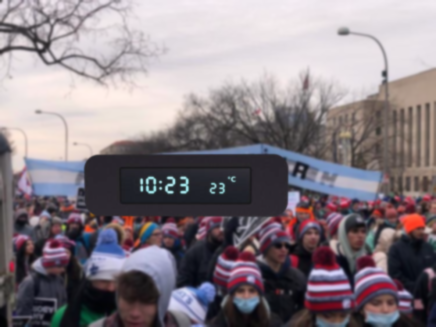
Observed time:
{"hour": 10, "minute": 23}
